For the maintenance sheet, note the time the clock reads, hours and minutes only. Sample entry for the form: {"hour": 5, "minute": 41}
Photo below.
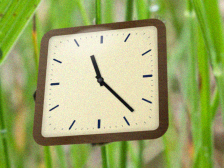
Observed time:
{"hour": 11, "minute": 23}
